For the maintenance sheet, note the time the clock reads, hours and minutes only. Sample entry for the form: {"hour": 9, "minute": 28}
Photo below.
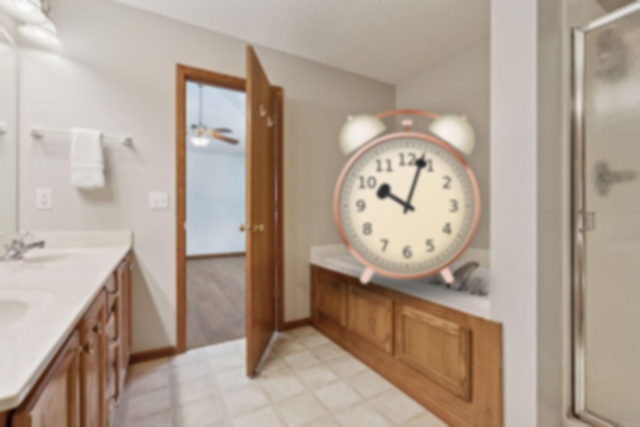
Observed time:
{"hour": 10, "minute": 3}
